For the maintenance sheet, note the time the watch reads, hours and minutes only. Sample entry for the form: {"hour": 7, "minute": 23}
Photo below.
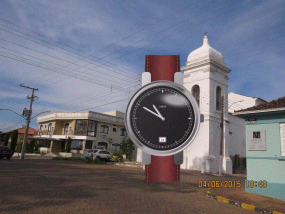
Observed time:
{"hour": 10, "minute": 50}
